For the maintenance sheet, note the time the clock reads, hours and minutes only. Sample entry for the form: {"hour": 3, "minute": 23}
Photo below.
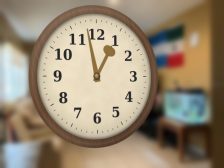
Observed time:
{"hour": 12, "minute": 58}
